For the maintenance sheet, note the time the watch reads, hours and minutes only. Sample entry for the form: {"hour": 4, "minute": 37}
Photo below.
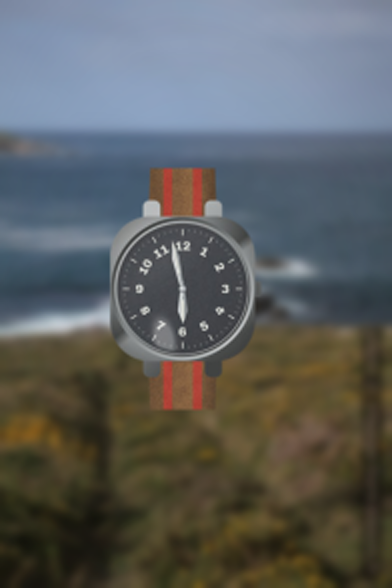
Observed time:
{"hour": 5, "minute": 58}
